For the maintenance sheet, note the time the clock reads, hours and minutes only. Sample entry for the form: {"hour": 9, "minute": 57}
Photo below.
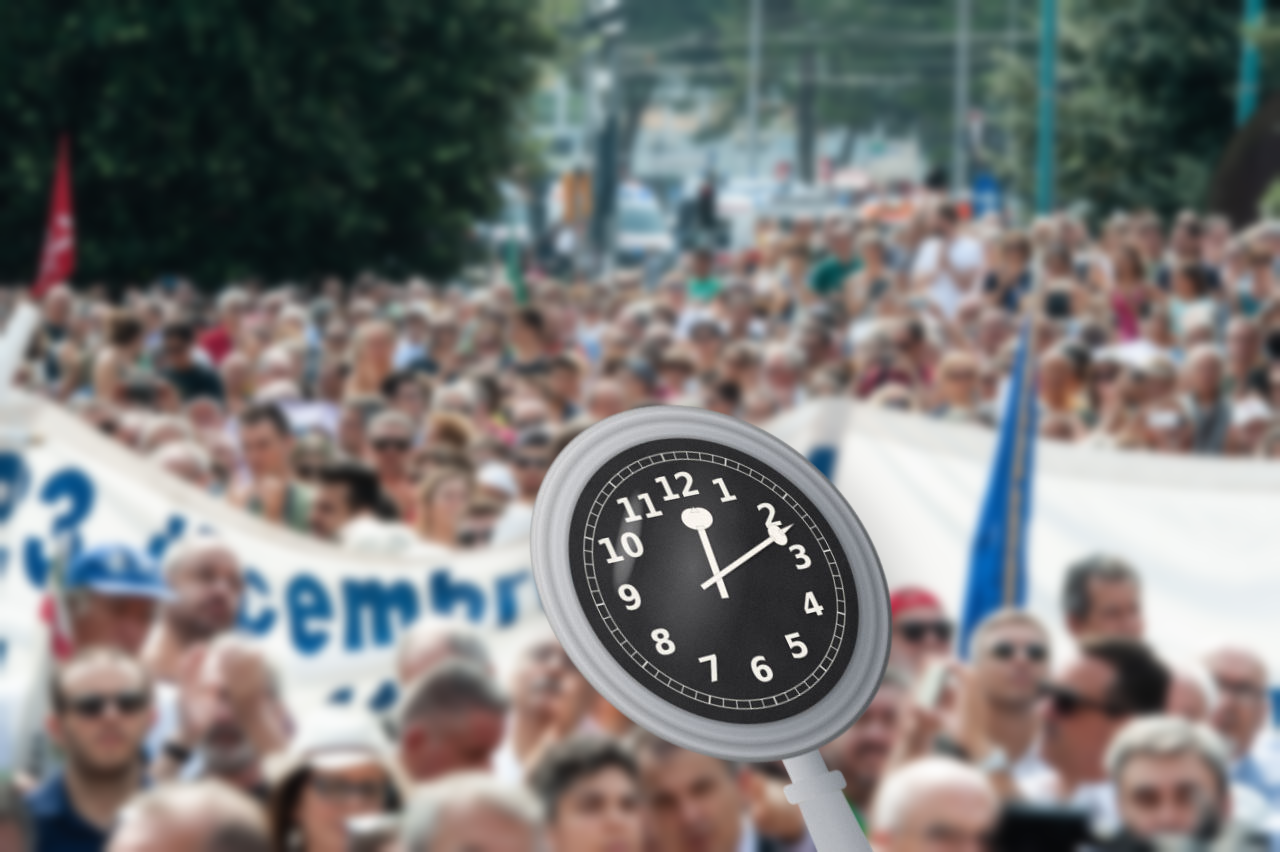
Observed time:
{"hour": 12, "minute": 12}
